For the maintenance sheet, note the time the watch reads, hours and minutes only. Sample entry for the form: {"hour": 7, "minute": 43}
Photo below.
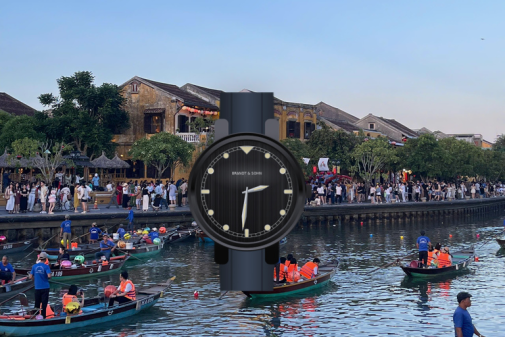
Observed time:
{"hour": 2, "minute": 31}
